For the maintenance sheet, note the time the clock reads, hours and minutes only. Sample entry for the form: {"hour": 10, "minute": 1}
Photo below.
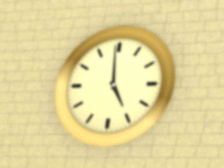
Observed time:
{"hour": 4, "minute": 59}
